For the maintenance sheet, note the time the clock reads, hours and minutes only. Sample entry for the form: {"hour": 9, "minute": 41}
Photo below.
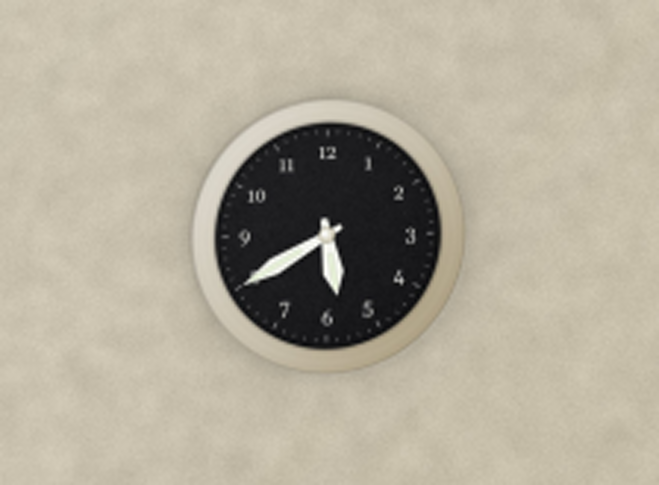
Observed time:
{"hour": 5, "minute": 40}
